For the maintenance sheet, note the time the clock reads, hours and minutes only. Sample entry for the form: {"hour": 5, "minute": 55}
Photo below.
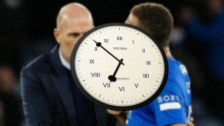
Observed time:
{"hour": 6, "minute": 52}
